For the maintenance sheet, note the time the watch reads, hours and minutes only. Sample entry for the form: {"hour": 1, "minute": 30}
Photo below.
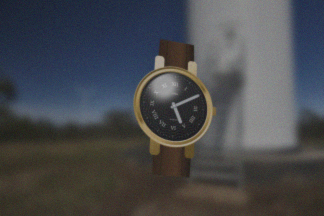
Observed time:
{"hour": 5, "minute": 10}
